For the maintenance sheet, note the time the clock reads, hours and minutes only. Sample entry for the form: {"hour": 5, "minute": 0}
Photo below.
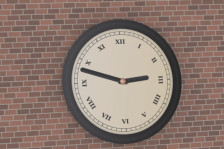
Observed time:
{"hour": 2, "minute": 48}
